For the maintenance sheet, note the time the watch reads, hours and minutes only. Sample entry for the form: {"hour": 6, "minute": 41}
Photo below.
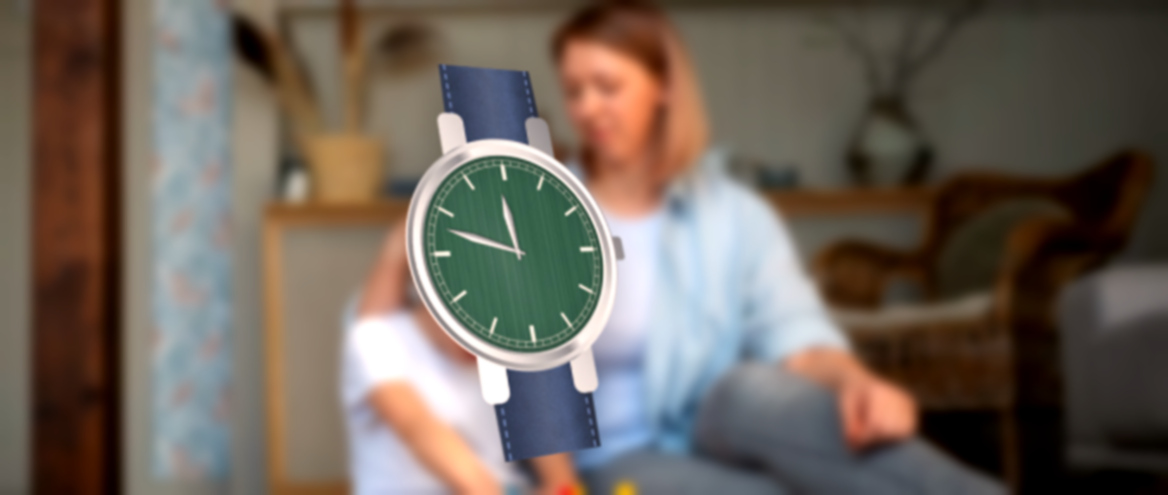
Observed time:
{"hour": 11, "minute": 48}
